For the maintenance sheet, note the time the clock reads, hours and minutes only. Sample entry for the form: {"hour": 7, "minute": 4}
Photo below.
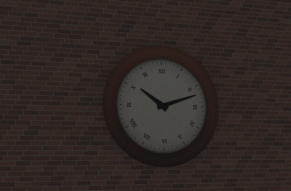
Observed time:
{"hour": 10, "minute": 12}
